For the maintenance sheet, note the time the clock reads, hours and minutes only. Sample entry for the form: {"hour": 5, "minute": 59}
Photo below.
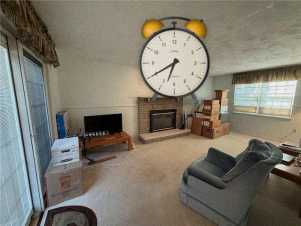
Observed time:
{"hour": 6, "minute": 40}
